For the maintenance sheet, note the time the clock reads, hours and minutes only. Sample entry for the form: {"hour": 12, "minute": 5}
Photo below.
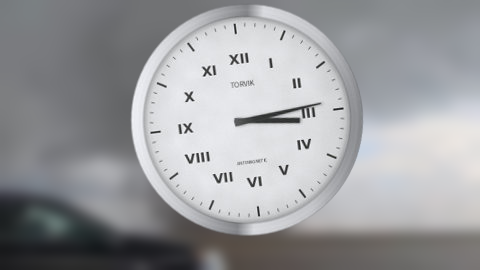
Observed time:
{"hour": 3, "minute": 14}
